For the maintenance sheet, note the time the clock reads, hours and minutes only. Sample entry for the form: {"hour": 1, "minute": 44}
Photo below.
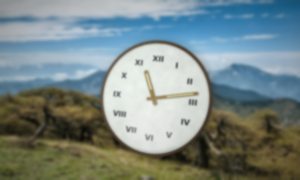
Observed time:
{"hour": 11, "minute": 13}
